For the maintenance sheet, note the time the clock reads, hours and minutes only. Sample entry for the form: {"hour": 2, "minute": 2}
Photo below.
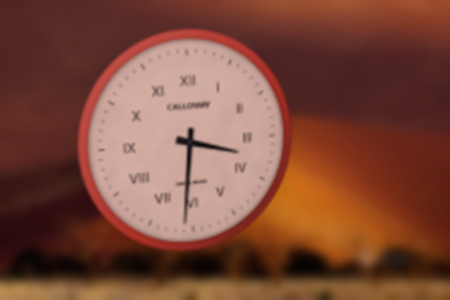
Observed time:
{"hour": 3, "minute": 31}
